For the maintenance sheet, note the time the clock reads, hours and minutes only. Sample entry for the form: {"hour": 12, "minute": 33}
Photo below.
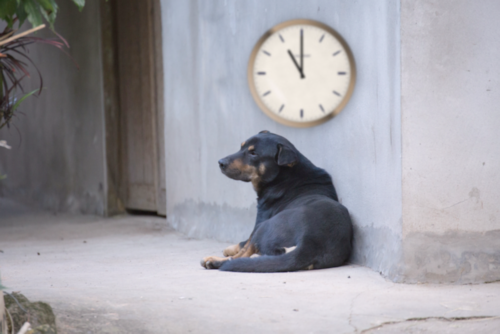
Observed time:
{"hour": 11, "minute": 0}
